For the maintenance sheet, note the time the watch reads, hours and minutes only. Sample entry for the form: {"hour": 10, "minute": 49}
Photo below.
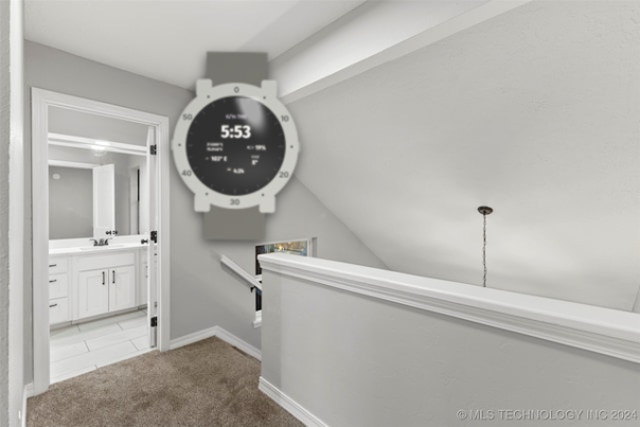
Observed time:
{"hour": 5, "minute": 53}
